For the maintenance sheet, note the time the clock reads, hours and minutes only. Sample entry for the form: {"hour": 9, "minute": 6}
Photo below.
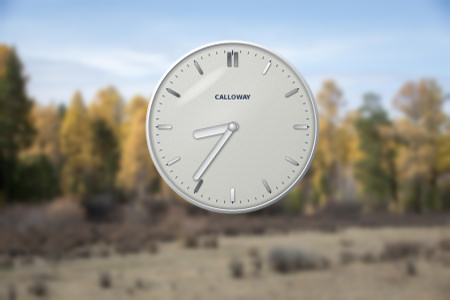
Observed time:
{"hour": 8, "minute": 36}
